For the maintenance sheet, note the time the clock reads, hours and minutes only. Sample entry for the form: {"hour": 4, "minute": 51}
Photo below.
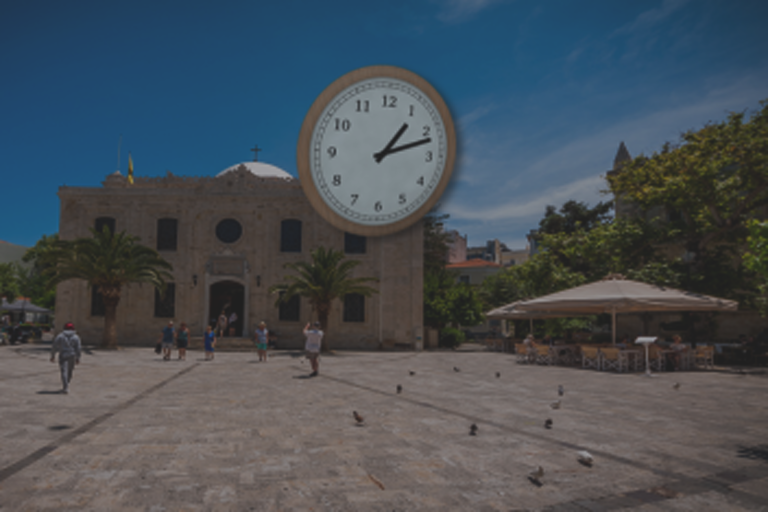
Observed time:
{"hour": 1, "minute": 12}
